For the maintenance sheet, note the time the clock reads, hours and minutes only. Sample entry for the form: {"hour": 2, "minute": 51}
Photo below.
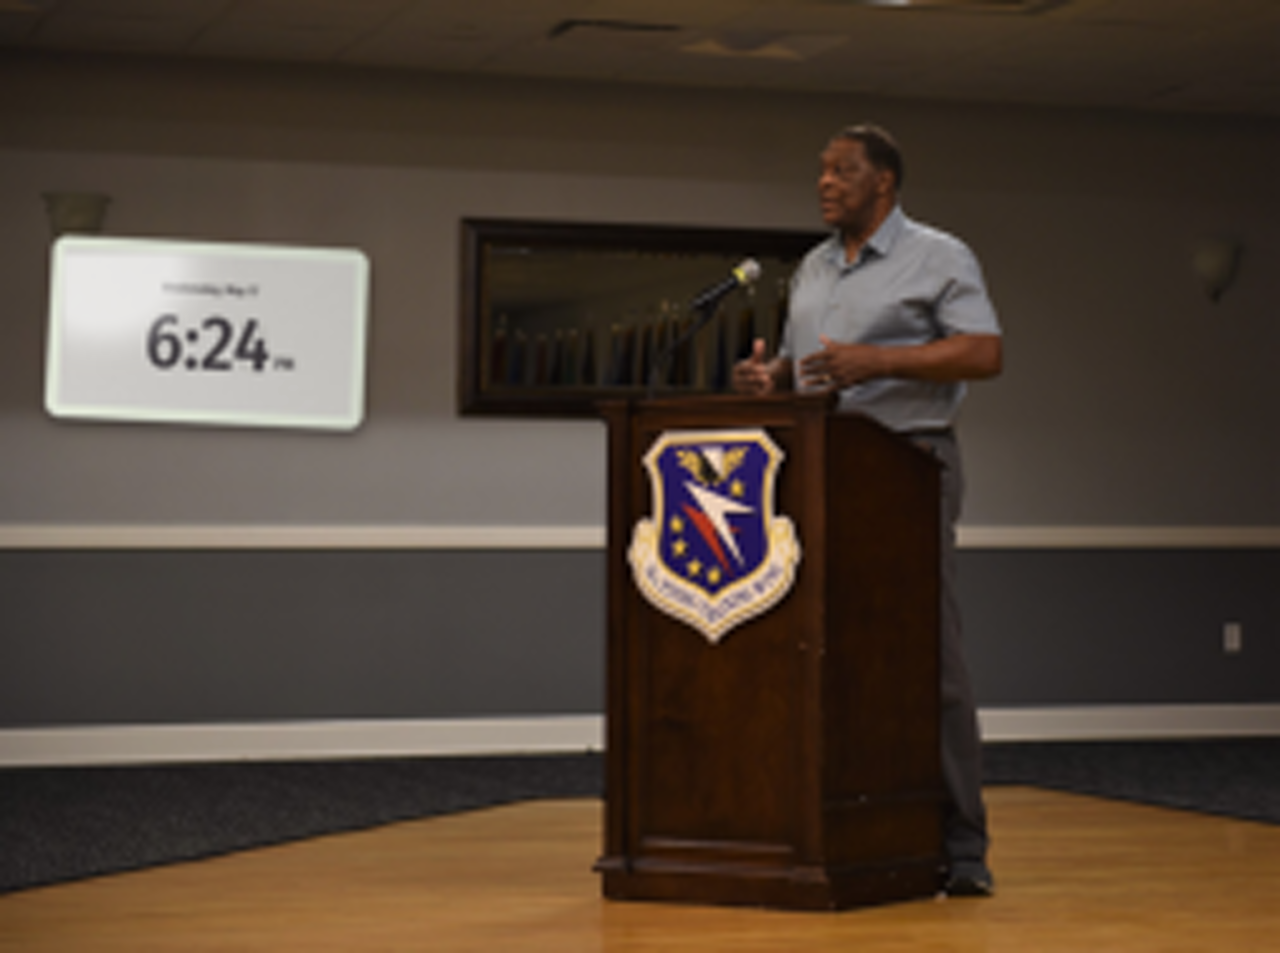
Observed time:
{"hour": 6, "minute": 24}
